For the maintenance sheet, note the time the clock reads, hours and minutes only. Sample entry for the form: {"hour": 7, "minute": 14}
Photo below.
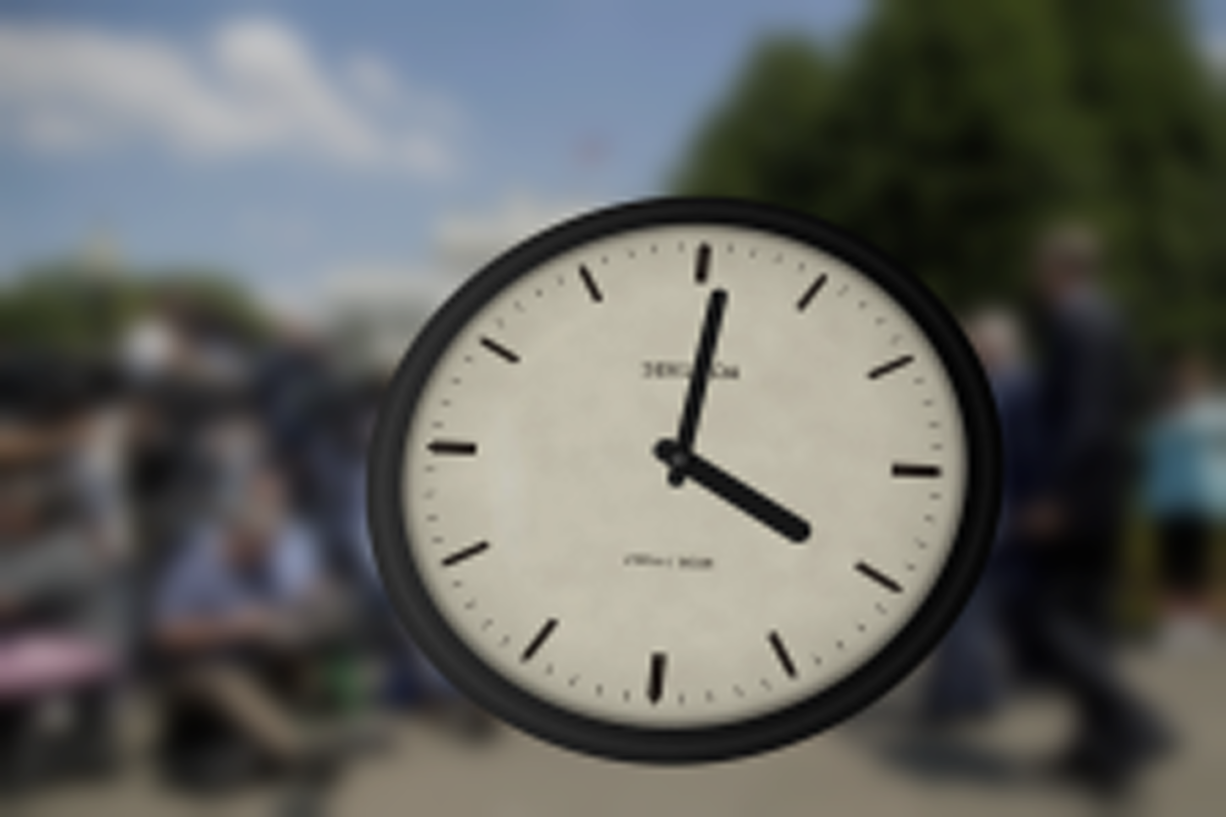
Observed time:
{"hour": 4, "minute": 1}
